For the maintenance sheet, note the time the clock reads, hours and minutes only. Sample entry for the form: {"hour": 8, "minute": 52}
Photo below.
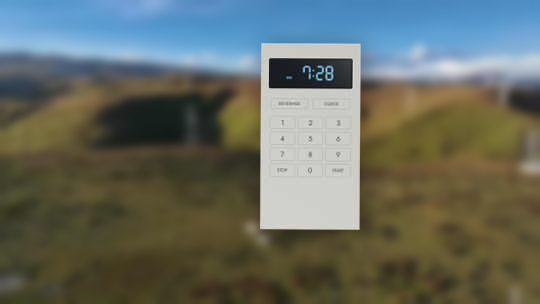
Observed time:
{"hour": 7, "minute": 28}
